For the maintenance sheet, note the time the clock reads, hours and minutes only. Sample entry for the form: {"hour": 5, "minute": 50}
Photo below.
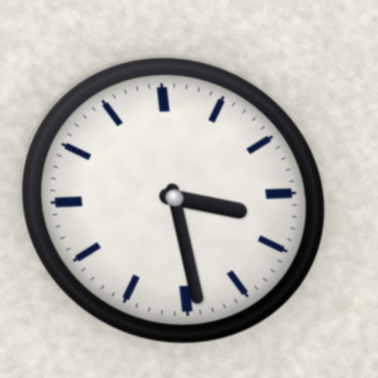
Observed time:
{"hour": 3, "minute": 29}
